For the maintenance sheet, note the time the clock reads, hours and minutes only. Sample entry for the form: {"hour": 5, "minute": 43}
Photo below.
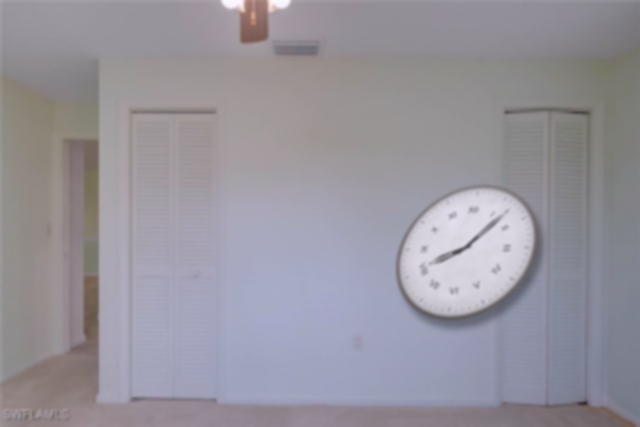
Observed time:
{"hour": 8, "minute": 7}
